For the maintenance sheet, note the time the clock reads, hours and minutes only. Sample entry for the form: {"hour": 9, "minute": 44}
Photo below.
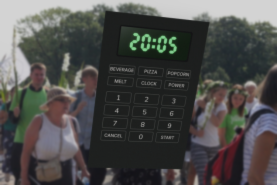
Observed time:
{"hour": 20, "minute": 5}
